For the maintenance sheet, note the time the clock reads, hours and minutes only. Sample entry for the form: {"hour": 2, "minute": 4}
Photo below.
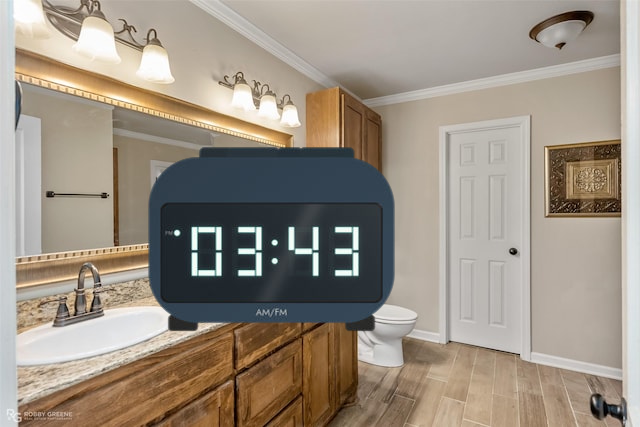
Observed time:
{"hour": 3, "minute": 43}
